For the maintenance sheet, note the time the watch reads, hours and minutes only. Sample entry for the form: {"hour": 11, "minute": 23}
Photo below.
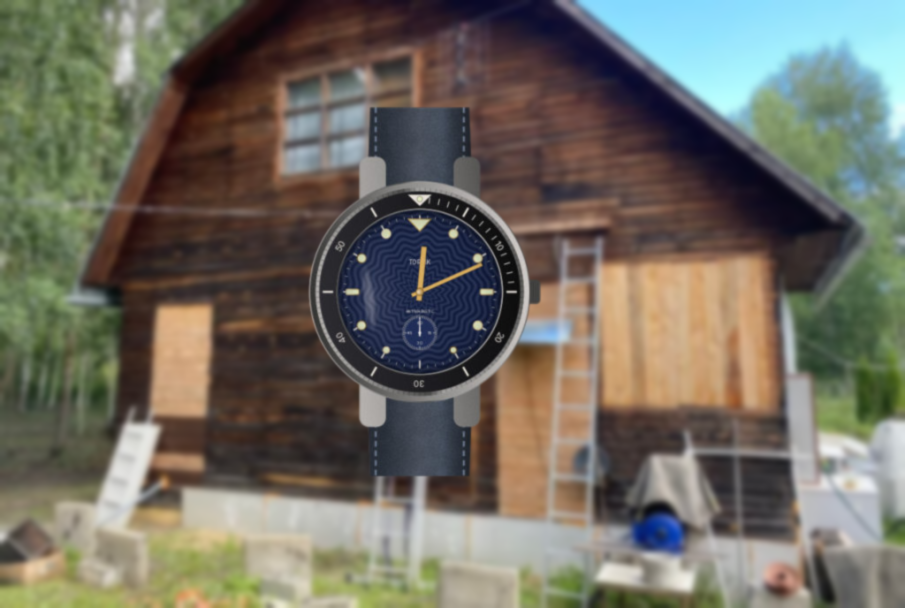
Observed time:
{"hour": 12, "minute": 11}
